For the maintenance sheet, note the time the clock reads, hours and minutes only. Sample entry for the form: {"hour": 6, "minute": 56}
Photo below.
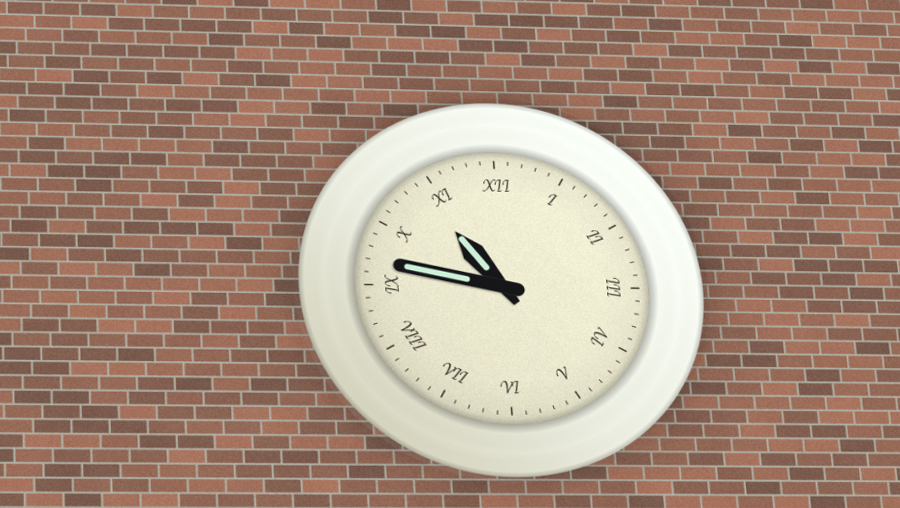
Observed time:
{"hour": 10, "minute": 47}
